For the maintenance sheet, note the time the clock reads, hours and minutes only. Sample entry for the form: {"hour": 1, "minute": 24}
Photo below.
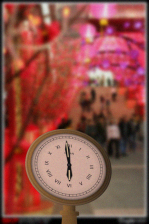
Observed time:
{"hour": 5, "minute": 59}
